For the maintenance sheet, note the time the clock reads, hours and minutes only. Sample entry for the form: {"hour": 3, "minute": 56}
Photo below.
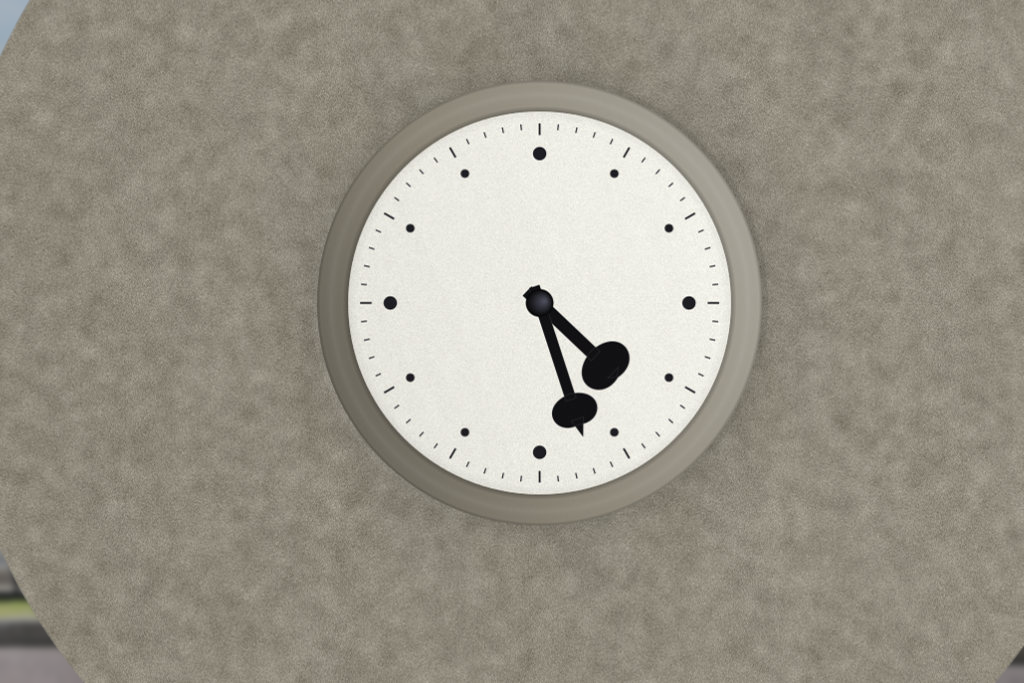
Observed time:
{"hour": 4, "minute": 27}
